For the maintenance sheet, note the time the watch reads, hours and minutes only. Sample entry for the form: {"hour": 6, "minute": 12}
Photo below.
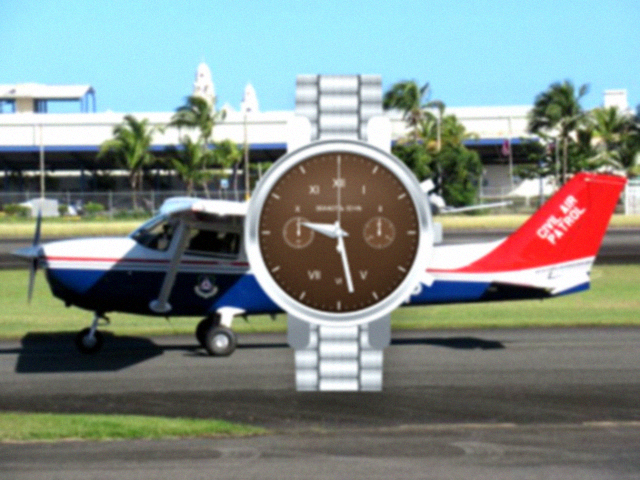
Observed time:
{"hour": 9, "minute": 28}
